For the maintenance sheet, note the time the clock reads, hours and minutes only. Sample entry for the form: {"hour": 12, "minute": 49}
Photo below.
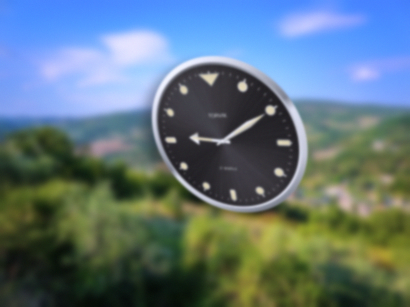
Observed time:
{"hour": 9, "minute": 10}
